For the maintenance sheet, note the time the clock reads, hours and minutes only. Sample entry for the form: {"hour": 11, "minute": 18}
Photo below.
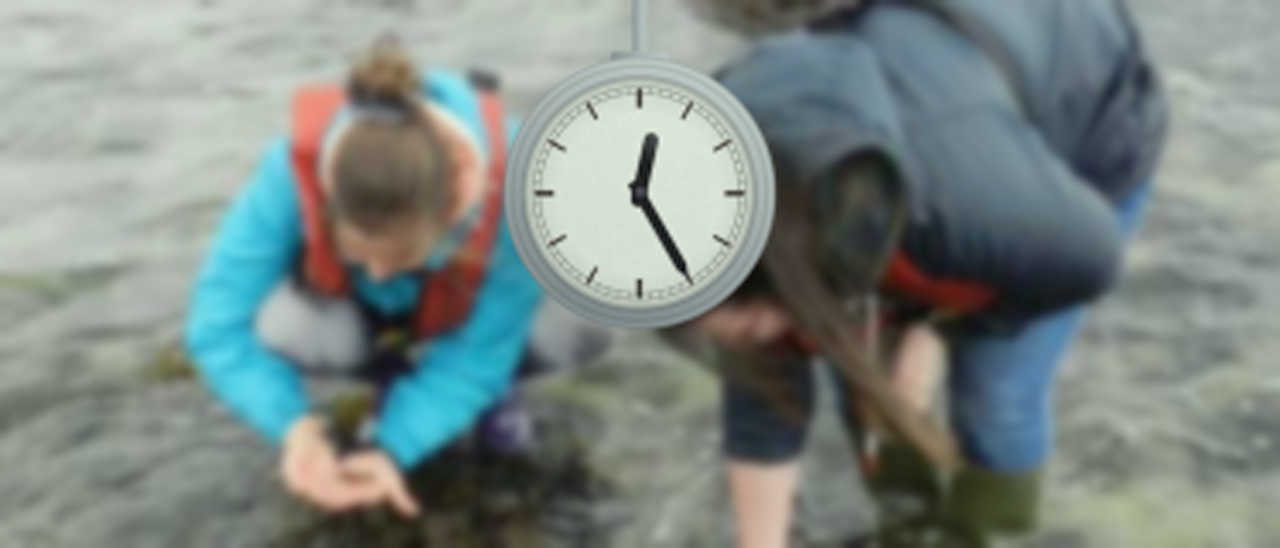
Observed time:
{"hour": 12, "minute": 25}
